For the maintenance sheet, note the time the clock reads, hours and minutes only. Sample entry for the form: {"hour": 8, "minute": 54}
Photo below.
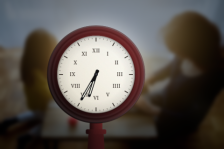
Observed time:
{"hour": 6, "minute": 35}
